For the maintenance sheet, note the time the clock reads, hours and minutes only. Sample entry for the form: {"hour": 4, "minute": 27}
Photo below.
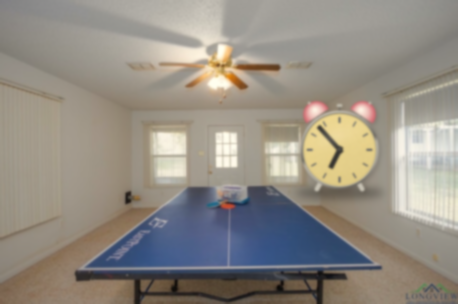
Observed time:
{"hour": 6, "minute": 53}
